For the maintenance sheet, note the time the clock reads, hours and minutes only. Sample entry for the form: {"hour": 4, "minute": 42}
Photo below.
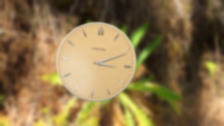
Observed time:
{"hour": 3, "minute": 11}
